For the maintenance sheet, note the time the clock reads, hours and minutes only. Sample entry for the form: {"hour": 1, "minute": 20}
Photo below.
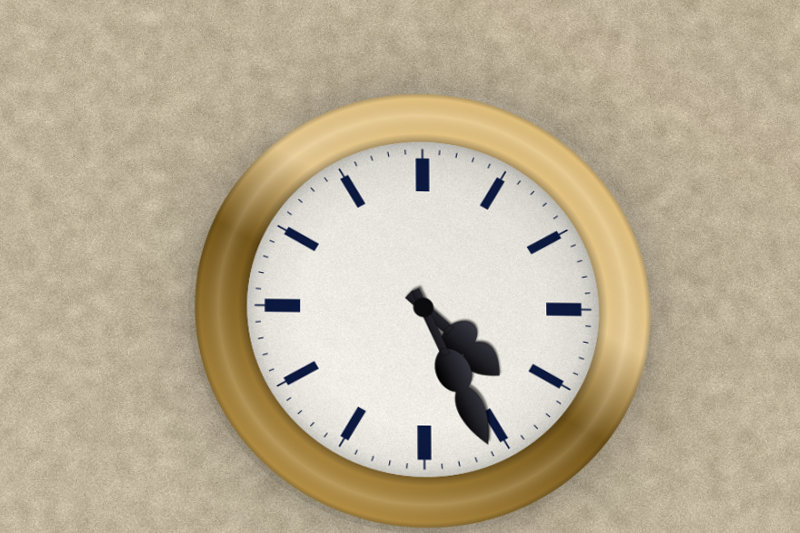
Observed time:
{"hour": 4, "minute": 26}
